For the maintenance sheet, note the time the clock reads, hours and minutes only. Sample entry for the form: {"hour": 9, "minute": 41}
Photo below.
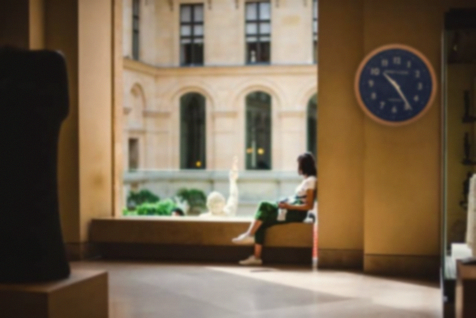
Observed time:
{"hour": 10, "minute": 24}
